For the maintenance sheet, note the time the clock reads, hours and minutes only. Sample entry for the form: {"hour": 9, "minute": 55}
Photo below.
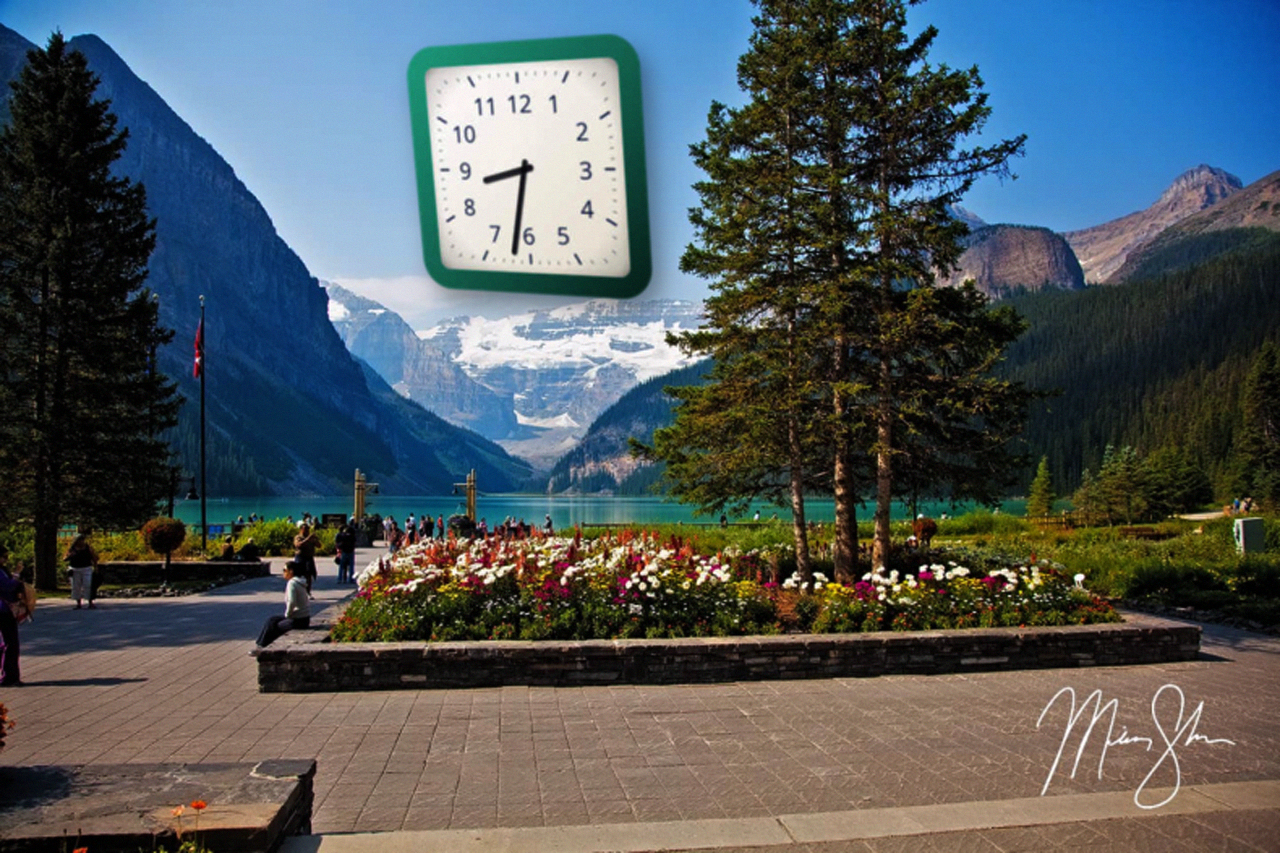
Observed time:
{"hour": 8, "minute": 32}
